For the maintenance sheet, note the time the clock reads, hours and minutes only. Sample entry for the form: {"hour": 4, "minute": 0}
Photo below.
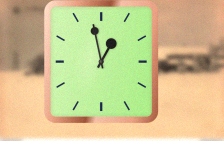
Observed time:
{"hour": 12, "minute": 58}
